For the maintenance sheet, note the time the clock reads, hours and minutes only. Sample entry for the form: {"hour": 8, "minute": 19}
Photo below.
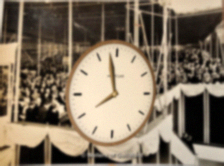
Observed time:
{"hour": 7, "minute": 58}
